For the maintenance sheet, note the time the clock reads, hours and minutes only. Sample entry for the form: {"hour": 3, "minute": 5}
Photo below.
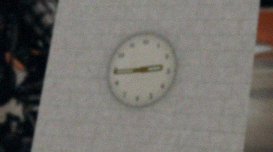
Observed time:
{"hour": 2, "minute": 44}
